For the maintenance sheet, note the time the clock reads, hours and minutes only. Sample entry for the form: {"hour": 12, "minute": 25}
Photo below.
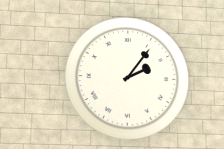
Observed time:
{"hour": 2, "minute": 6}
